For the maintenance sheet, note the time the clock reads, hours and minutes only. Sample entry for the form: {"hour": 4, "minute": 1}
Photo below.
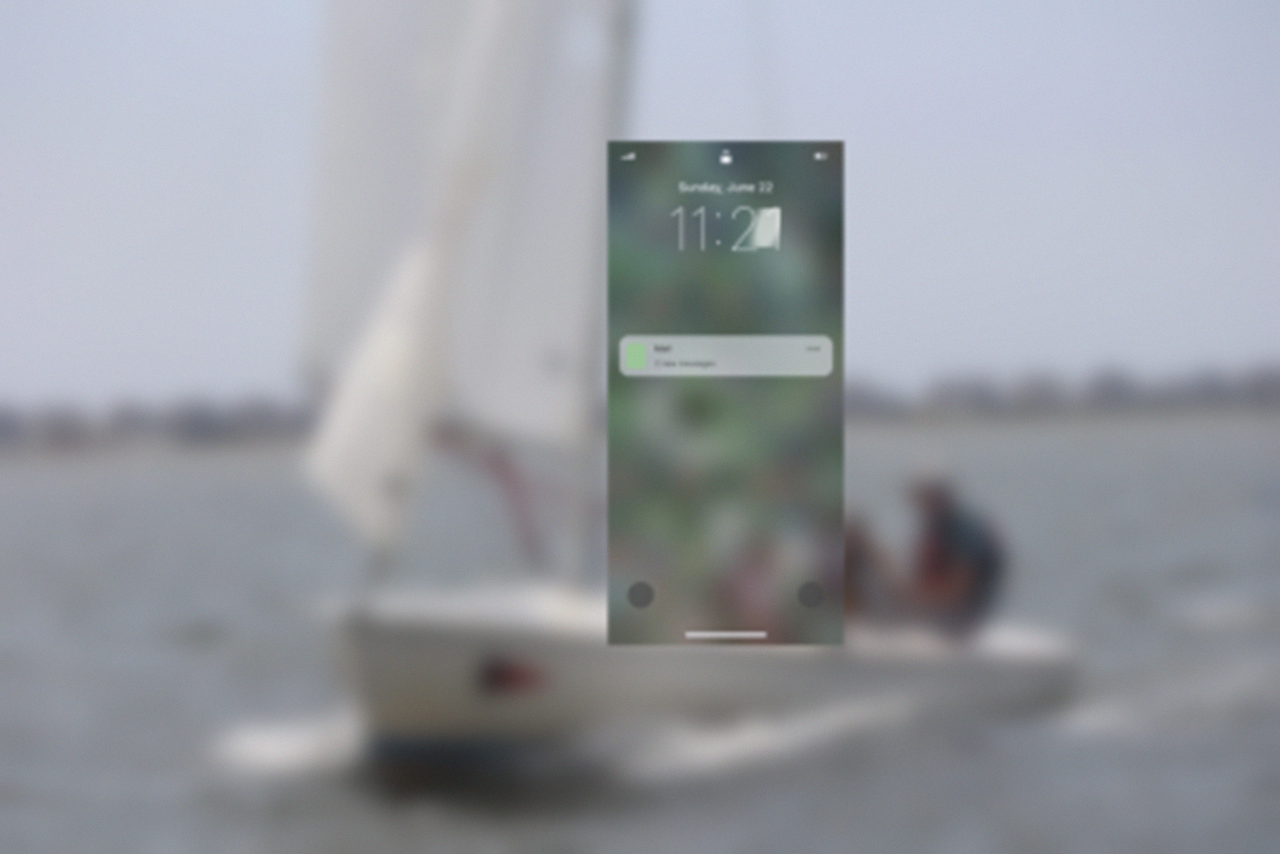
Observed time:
{"hour": 11, "minute": 21}
